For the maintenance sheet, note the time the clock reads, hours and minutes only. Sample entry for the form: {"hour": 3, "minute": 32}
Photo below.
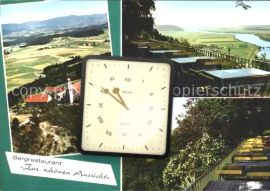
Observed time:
{"hour": 10, "minute": 51}
